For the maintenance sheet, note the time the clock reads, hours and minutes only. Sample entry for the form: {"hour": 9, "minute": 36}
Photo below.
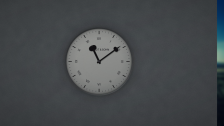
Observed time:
{"hour": 11, "minute": 9}
